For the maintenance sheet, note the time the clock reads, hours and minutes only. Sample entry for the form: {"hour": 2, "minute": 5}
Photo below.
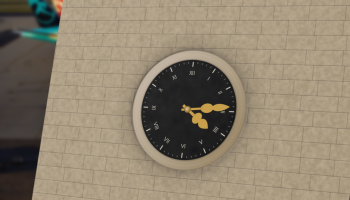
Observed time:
{"hour": 4, "minute": 14}
